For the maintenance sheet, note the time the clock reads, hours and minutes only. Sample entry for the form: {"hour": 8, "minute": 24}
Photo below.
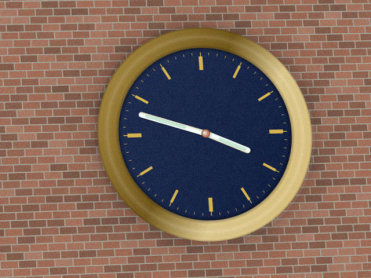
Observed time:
{"hour": 3, "minute": 48}
